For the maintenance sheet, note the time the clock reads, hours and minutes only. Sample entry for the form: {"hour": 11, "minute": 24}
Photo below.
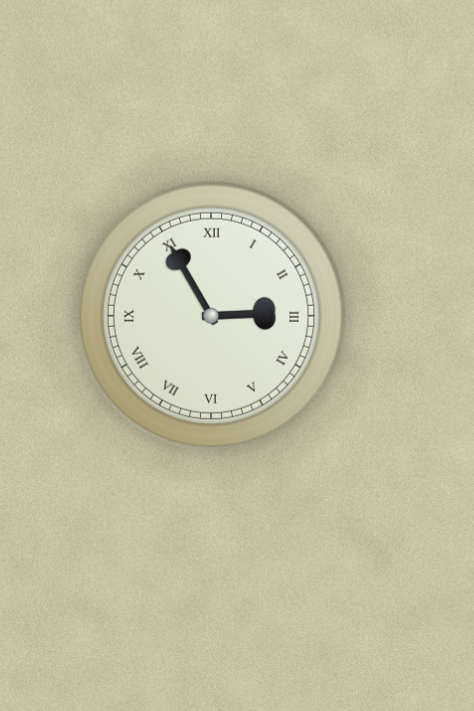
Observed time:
{"hour": 2, "minute": 55}
